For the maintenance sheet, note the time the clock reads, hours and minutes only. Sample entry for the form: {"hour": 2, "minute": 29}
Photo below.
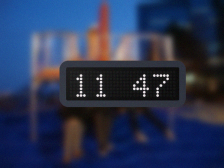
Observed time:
{"hour": 11, "minute": 47}
